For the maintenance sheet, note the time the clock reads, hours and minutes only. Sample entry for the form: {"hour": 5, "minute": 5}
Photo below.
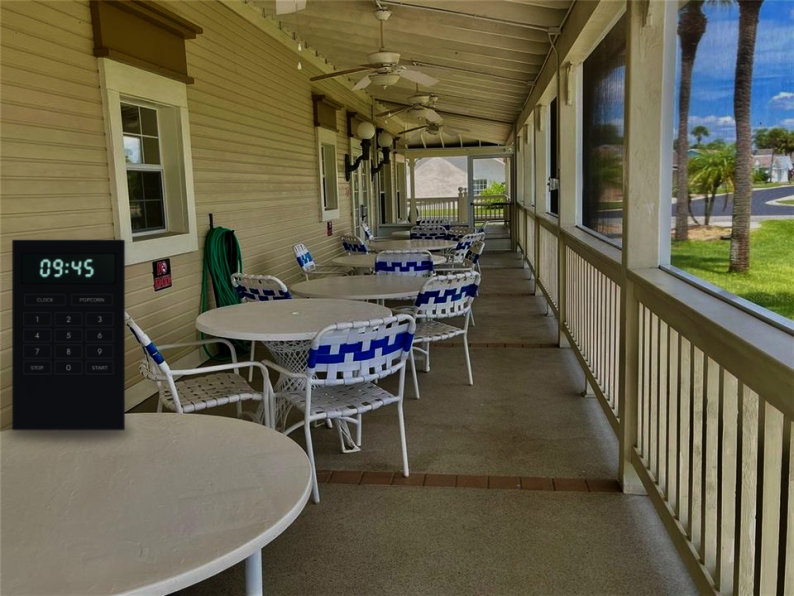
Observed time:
{"hour": 9, "minute": 45}
